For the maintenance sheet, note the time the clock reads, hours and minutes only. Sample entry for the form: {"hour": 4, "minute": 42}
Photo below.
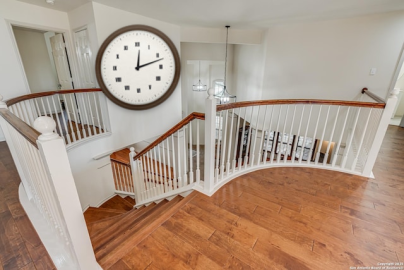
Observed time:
{"hour": 12, "minute": 12}
